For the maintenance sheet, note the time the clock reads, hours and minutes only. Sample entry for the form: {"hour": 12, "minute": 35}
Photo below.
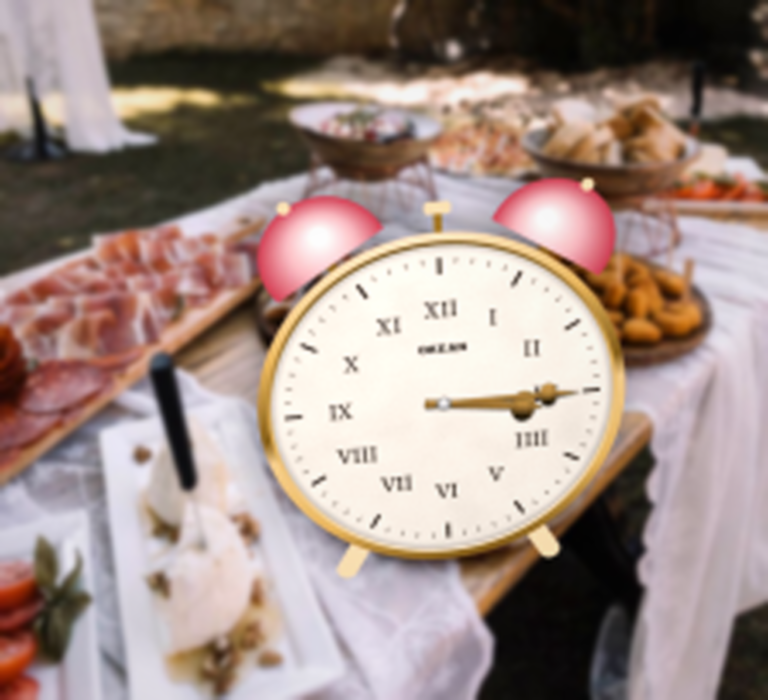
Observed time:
{"hour": 3, "minute": 15}
